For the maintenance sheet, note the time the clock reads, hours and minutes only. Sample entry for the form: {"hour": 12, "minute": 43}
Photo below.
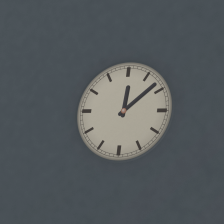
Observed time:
{"hour": 12, "minute": 8}
